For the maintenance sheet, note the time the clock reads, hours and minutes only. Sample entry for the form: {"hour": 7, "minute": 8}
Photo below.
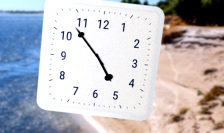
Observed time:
{"hour": 4, "minute": 53}
